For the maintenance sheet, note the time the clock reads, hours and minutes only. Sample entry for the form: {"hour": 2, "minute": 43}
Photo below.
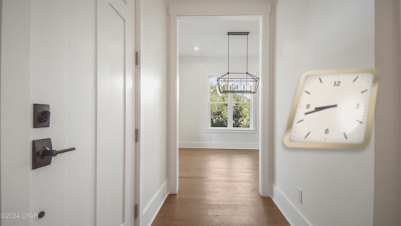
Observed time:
{"hour": 8, "minute": 42}
